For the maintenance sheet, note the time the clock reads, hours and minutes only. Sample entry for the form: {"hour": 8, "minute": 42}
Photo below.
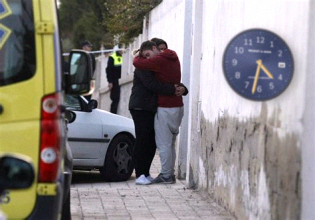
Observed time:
{"hour": 4, "minute": 32}
